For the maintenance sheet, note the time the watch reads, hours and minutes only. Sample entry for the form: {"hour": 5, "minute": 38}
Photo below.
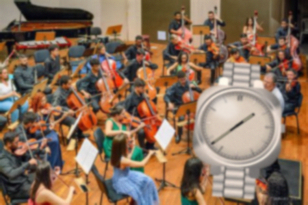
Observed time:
{"hour": 1, "minute": 38}
